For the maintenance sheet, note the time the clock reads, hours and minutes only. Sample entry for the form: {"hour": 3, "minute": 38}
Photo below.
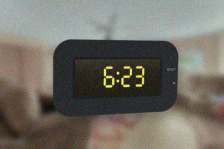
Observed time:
{"hour": 6, "minute": 23}
